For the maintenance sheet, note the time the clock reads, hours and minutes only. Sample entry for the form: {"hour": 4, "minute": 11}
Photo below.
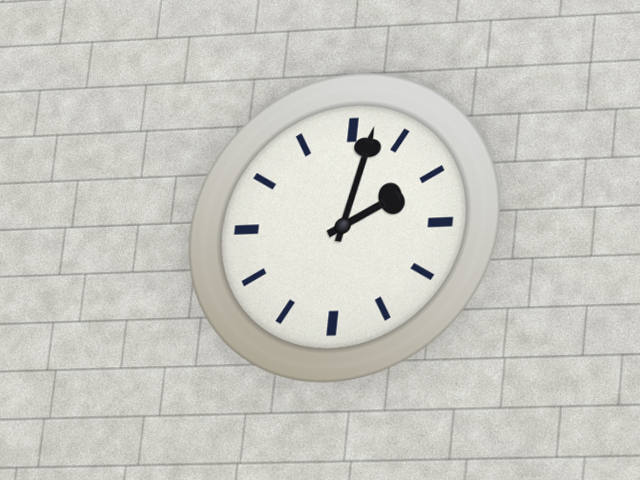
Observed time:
{"hour": 2, "minute": 2}
